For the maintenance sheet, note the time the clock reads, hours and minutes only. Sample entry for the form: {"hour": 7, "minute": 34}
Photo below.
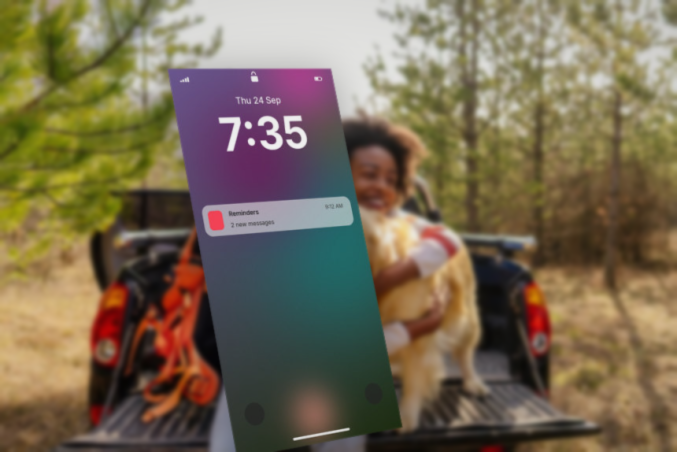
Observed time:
{"hour": 7, "minute": 35}
